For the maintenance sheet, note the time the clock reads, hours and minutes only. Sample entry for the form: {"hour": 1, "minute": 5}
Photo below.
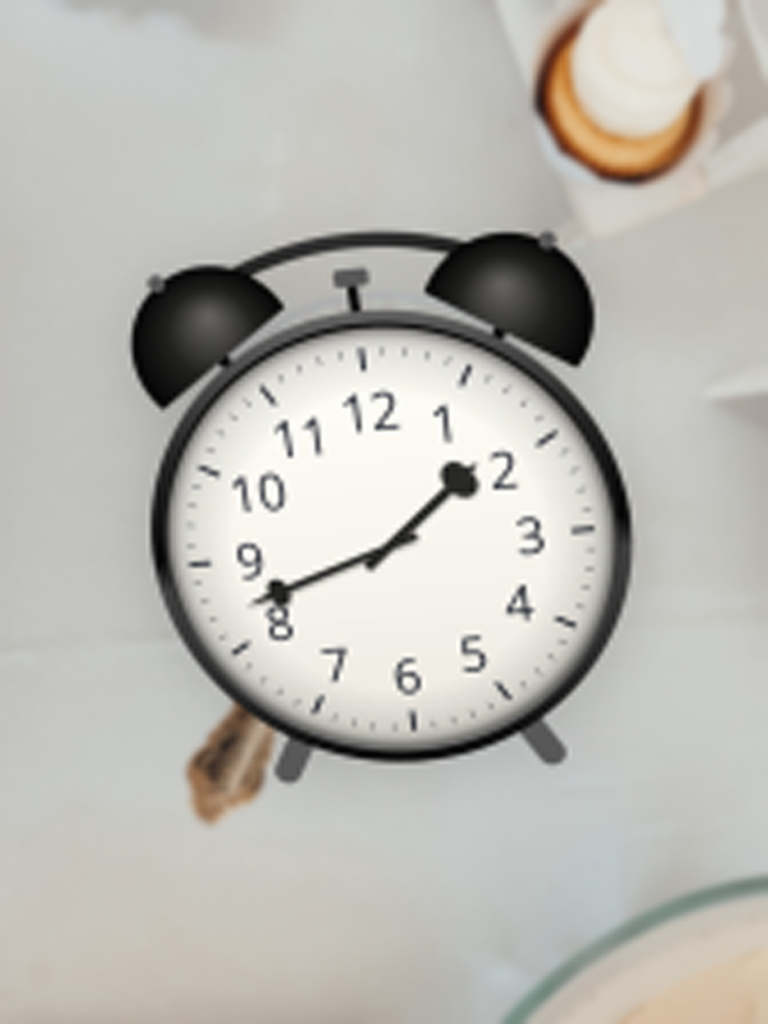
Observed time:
{"hour": 1, "minute": 42}
